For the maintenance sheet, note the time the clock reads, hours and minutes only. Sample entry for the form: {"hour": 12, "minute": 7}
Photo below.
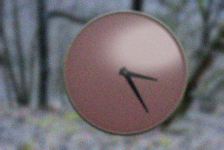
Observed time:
{"hour": 3, "minute": 25}
